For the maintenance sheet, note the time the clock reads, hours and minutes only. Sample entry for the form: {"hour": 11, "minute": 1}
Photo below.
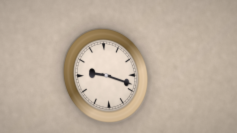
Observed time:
{"hour": 9, "minute": 18}
